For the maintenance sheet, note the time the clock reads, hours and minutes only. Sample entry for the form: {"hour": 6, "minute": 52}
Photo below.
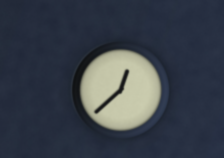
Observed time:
{"hour": 12, "minute": 38}
